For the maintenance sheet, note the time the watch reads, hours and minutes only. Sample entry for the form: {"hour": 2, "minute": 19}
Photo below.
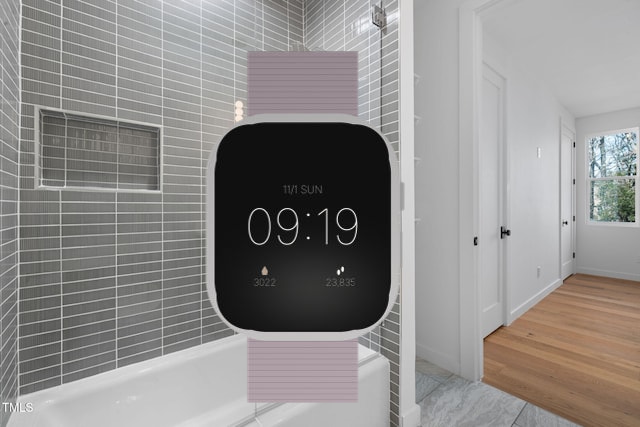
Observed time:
{"hour": 9, "minute": 19}
